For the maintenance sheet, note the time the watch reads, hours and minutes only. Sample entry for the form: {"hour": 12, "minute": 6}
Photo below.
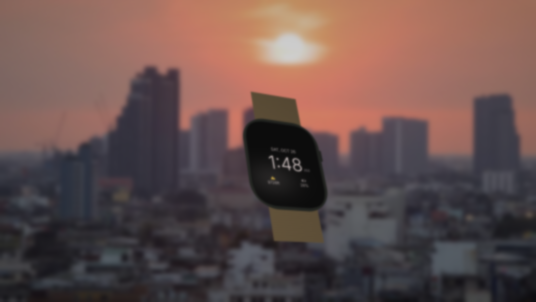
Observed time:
{"hour": 1, "minute": 48}
